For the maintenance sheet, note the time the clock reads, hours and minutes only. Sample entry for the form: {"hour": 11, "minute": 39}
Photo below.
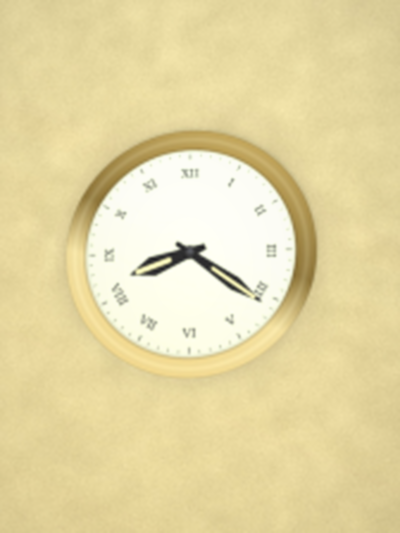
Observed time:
{"hour": 8, "minute": 21}
